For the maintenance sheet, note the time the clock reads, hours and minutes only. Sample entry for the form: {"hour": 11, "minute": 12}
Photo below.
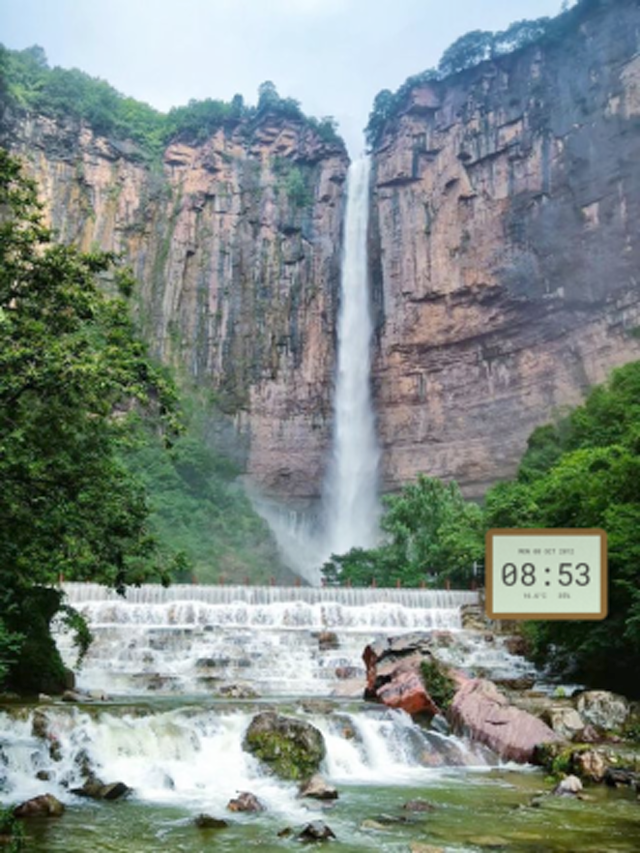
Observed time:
{"hour": 8, "minute": 53}
